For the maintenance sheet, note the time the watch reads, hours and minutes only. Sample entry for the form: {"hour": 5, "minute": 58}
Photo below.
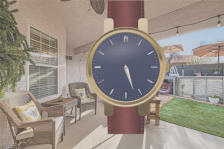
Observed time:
{"hour": 5, "minute": 27}
